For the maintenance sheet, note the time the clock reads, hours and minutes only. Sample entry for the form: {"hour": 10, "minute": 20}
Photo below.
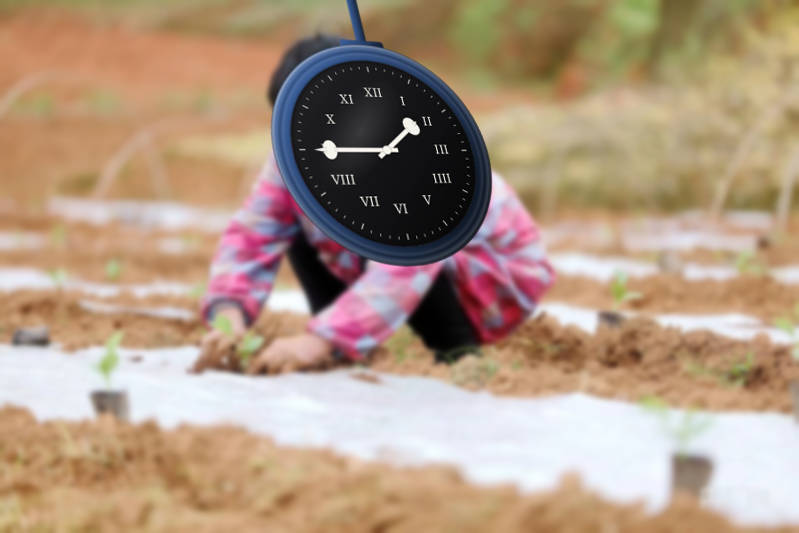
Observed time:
{"hour": 1, "minute": 45}
